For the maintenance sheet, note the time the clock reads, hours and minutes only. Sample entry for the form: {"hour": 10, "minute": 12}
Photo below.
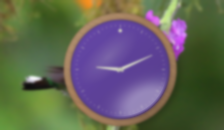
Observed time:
{"hour": 9, "minute": 11}
